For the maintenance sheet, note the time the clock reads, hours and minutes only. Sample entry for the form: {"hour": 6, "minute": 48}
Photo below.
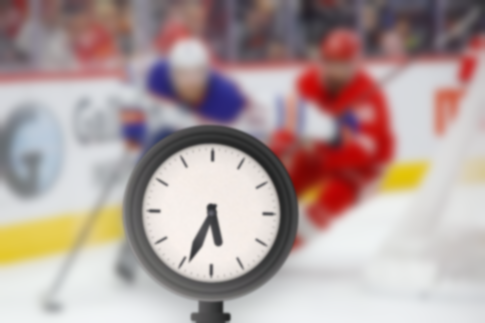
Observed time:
{"hour": 5, "minute": 34}
